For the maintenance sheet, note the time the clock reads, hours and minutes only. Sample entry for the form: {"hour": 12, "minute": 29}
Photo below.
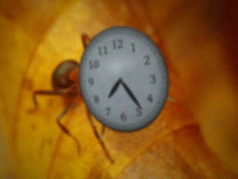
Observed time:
{"hour": 7, "minute": 24}
